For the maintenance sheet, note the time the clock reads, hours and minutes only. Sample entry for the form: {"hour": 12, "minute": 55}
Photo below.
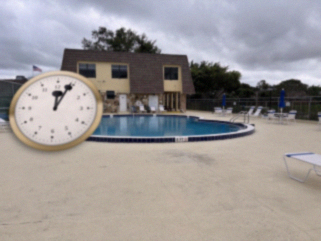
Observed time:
{"hour": 12, "minute": 4}
